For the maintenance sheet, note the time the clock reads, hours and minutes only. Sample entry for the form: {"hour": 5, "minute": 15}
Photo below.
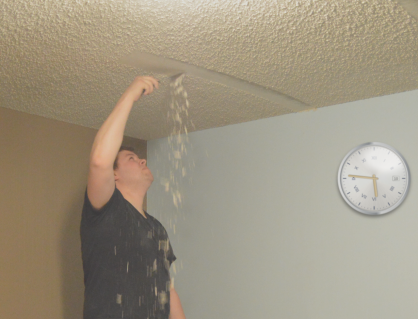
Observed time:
{"hour": 5, "minute": 46}
